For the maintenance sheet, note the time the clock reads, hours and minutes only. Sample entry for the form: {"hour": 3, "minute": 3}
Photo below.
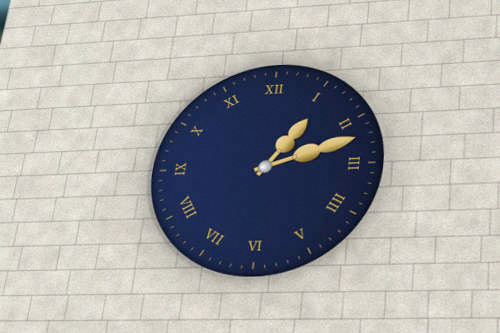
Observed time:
{"hour": 1, "minute": 12}
